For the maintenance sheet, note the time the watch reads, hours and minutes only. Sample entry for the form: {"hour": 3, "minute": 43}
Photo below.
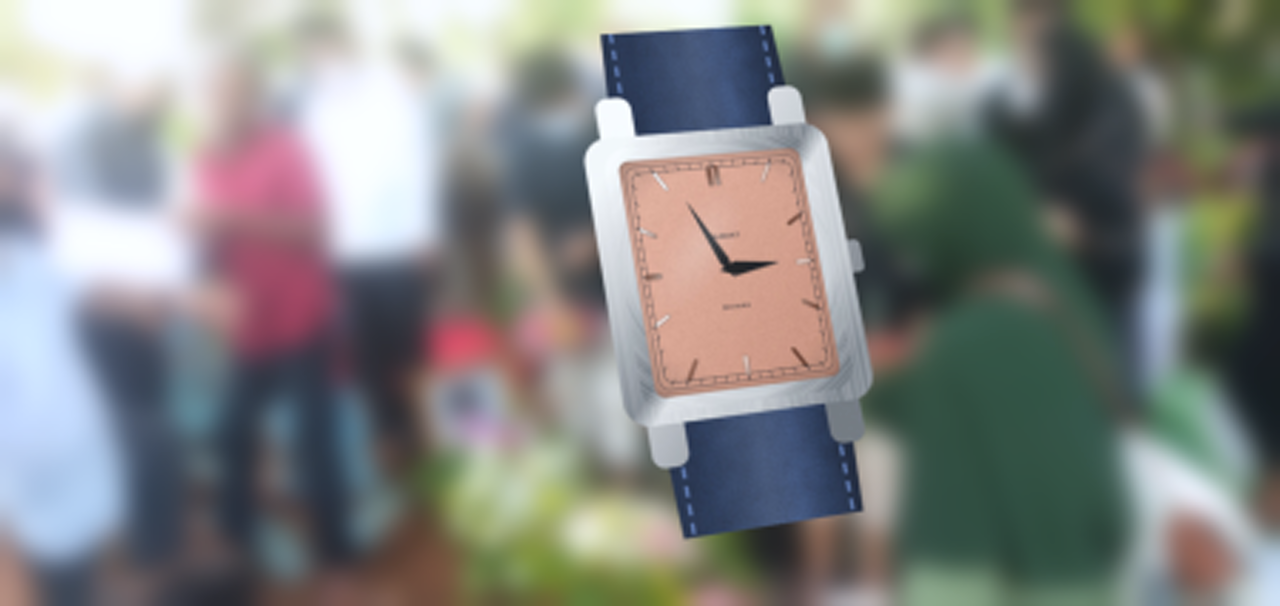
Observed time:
{"hour": 2, "minute": 56}
